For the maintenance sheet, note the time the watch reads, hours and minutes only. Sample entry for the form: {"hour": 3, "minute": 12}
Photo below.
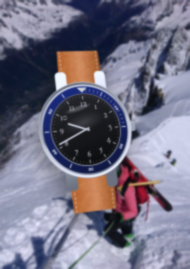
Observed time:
{"hour": 9, "minute": 41}
